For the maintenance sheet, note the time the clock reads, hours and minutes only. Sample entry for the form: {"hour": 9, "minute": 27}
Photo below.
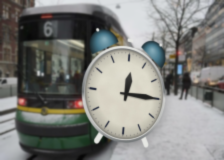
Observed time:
{"hour": 12, "minute": 15}
